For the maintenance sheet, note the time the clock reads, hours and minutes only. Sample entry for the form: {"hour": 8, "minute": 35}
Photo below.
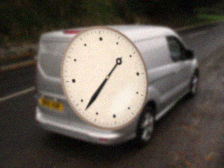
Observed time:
{"hour": 1, "minute": 38}
